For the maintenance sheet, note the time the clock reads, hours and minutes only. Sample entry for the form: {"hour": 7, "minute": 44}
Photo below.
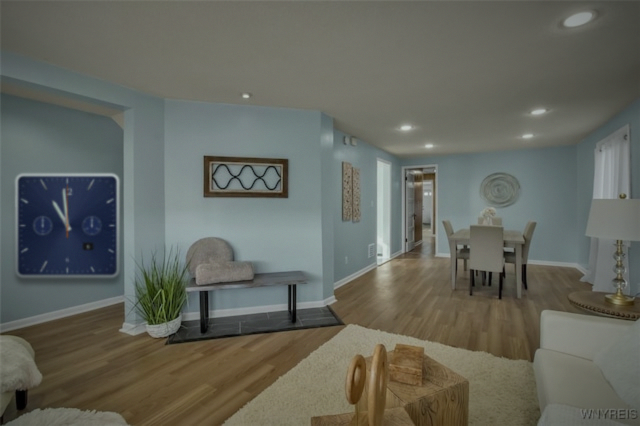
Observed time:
{"hour": 10, "minute": 59}
